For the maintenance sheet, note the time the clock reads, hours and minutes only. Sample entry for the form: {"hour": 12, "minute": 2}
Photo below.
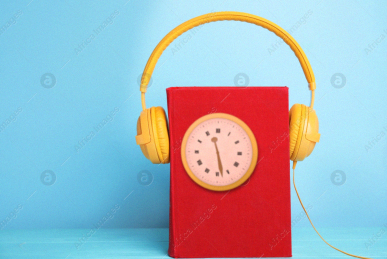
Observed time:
{"hour": 11, "minute": 28}
